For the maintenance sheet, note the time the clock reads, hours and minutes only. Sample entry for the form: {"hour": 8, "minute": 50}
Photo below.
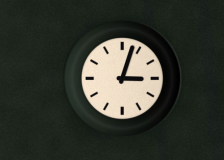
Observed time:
{"hour": 3, "minute": 3}
